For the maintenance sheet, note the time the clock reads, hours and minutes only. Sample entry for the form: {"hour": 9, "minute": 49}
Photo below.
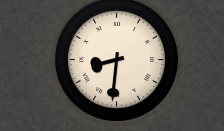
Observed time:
{"hour": 8, "minute": 31}
